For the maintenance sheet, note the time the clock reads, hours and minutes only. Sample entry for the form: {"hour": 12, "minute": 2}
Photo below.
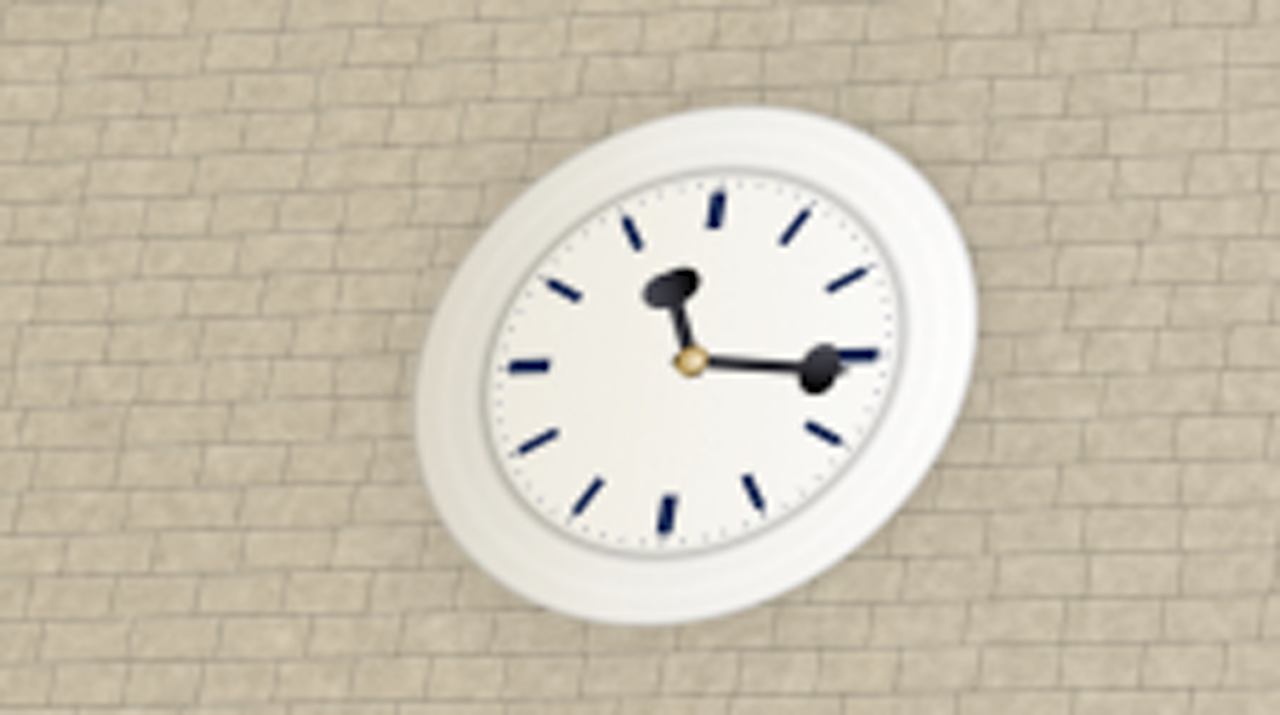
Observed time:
{"hour": 11, "minute": 16}
